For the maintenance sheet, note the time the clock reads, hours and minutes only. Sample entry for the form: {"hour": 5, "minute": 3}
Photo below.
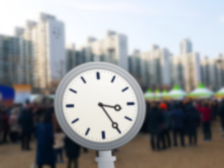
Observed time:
{"hour": 3, "minute": 25}
